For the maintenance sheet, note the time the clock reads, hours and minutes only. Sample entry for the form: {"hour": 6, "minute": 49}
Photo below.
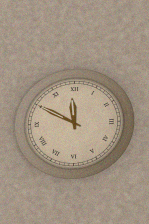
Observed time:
{"hour": 11, "minute": 50}
